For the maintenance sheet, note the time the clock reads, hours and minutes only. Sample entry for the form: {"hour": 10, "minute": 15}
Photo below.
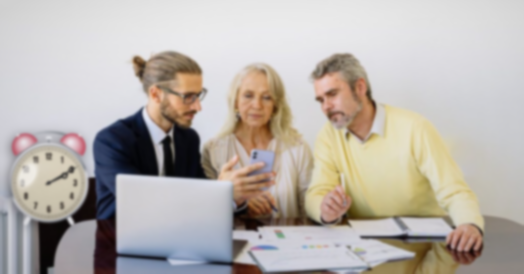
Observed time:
{"hour": 2, "minute": 10}
